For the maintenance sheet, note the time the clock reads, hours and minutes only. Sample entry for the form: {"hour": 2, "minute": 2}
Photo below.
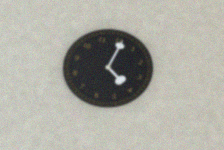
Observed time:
{"hour": 4, "minute": 1}
